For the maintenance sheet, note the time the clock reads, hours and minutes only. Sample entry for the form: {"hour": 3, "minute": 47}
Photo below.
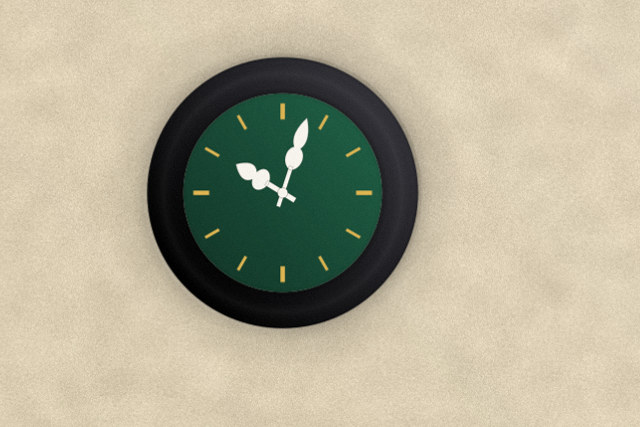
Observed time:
{"hour": 10, "minute": 3}
